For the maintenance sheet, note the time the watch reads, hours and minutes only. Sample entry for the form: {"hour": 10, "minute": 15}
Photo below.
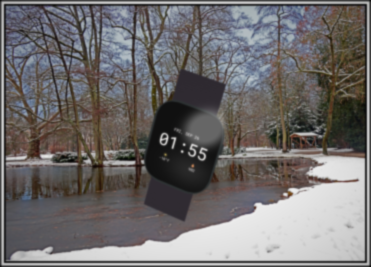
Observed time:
{"hour": 1, "minute": 55}
